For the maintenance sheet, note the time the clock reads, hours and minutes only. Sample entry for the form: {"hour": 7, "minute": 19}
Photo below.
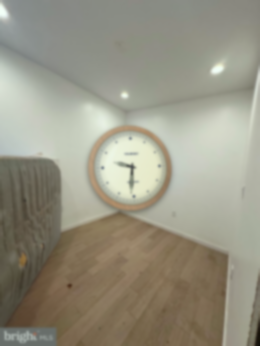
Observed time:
{"hour": 9, "minute": 31}
